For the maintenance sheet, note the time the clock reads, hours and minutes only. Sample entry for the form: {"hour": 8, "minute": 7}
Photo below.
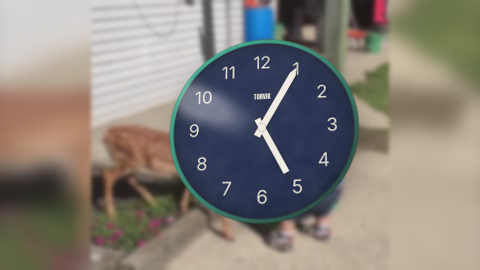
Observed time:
{"hour": 5, "minute": 5}
